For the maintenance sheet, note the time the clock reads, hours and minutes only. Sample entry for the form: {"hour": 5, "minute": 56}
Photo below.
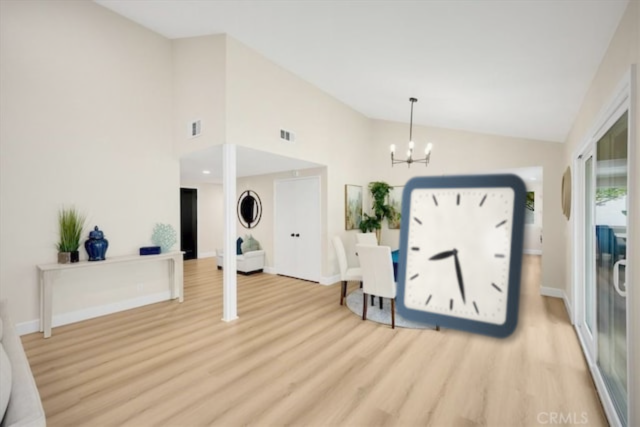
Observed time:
{"hour": 8, "minute": 27}
